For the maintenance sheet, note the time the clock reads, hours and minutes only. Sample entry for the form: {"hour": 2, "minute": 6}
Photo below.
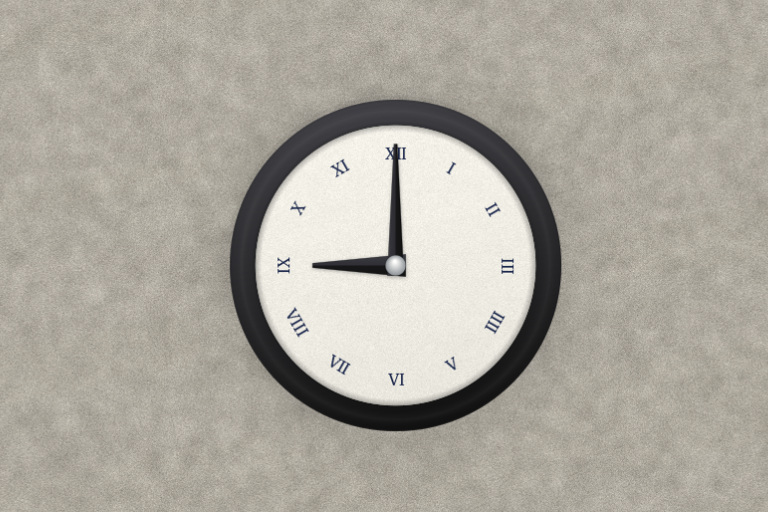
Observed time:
{"hour": 9, "minute": 0}
